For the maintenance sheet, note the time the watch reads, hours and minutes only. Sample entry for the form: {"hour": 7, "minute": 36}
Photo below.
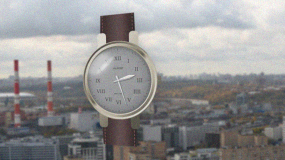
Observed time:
{"hour": 2, "minute": 27}
